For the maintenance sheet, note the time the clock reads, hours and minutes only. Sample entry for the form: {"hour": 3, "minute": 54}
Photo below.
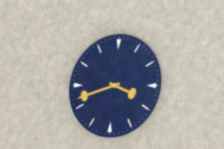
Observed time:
{"hour": 3, "minute": 42}
